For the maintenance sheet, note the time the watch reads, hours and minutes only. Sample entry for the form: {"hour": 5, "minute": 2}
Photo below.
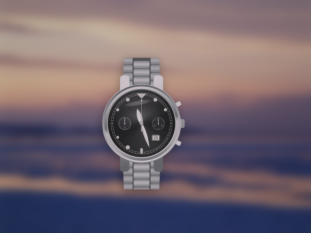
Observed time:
{"hour": 11, "minute": 27}
